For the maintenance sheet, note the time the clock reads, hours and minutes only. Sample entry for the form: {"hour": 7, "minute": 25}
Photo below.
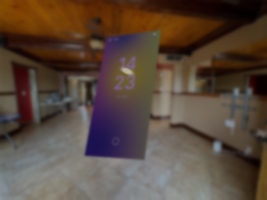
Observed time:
{"hour": 14, "minute": 23}
